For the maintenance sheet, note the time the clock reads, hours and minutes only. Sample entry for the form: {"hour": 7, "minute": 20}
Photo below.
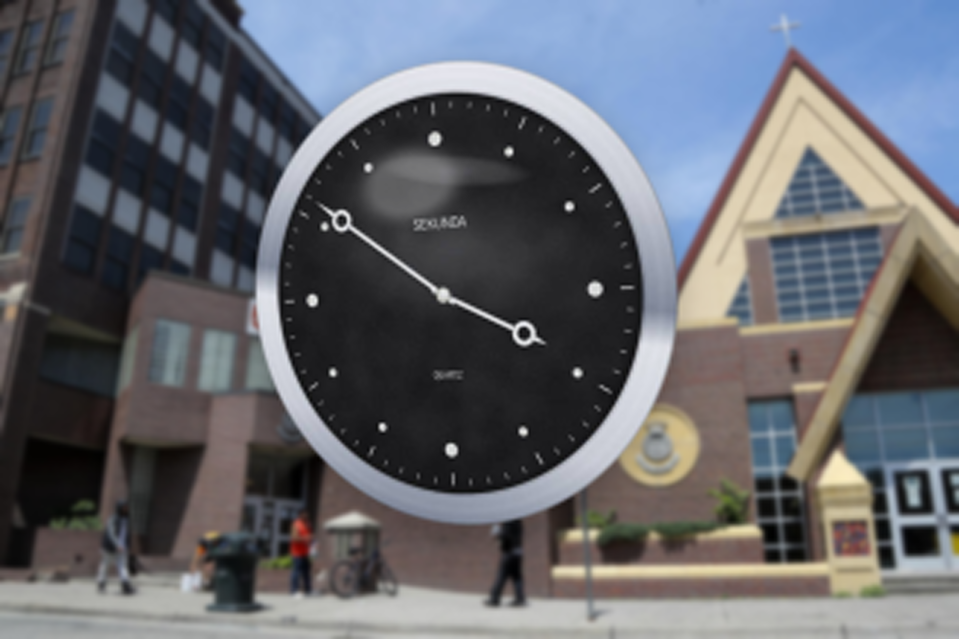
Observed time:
{"hour": 3, "minute": 51}
